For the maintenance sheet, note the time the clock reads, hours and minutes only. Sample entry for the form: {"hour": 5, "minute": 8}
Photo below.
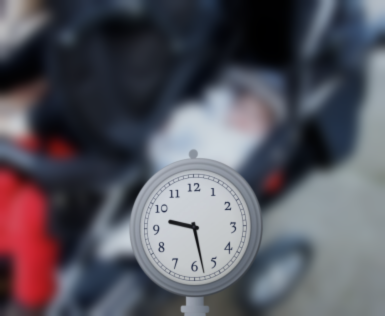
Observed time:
{"hour": 9, "minute": 28}
